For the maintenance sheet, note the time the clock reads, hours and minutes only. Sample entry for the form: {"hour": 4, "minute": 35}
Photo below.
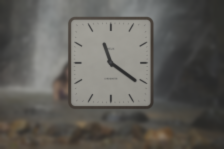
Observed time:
{"hour": 11, "minute": 21}
